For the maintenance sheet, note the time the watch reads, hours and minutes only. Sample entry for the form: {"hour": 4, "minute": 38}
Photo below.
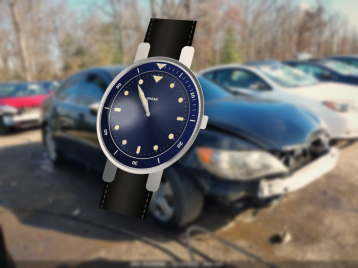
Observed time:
{"hour": 10, "minute": 54}
